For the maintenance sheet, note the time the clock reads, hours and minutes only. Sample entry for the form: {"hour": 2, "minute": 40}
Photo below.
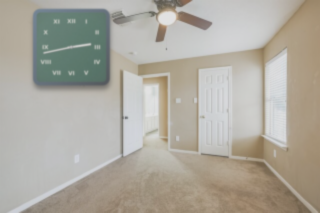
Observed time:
{"hour": 2, "minute": 43}
